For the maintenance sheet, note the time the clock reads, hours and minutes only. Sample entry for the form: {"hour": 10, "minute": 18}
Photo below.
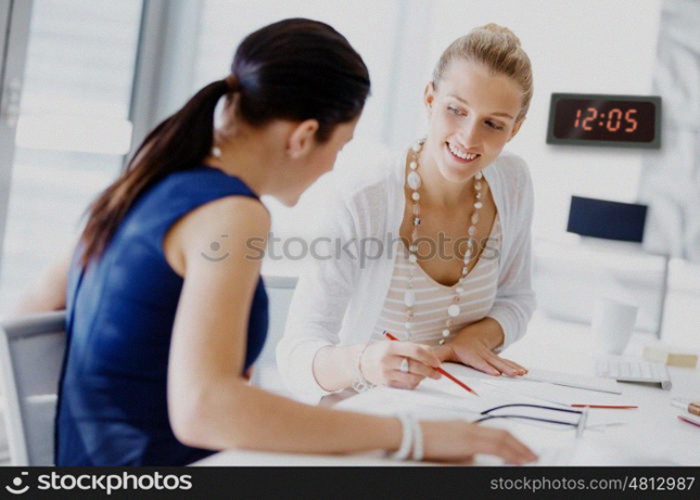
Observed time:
{"hour": 12, "minute": 5}
